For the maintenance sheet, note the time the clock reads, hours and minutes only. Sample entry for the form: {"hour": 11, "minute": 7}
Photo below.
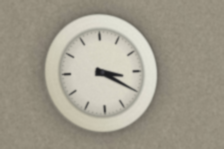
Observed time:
{"hour": 3, "minute": 20}
